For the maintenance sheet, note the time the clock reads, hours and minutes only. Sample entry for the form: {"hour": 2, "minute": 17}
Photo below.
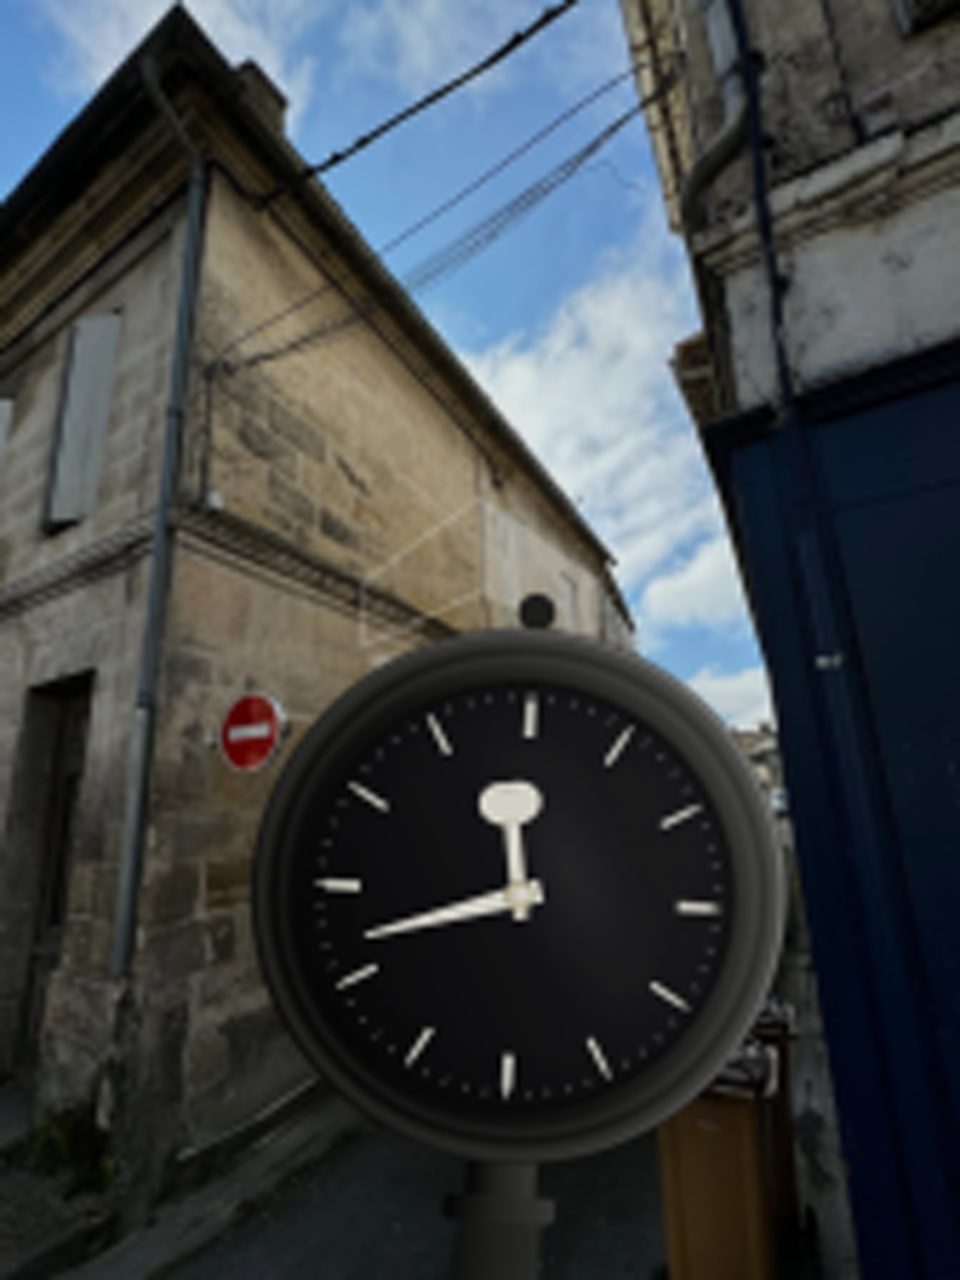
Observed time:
{"hour": 11, "minute": 42}
